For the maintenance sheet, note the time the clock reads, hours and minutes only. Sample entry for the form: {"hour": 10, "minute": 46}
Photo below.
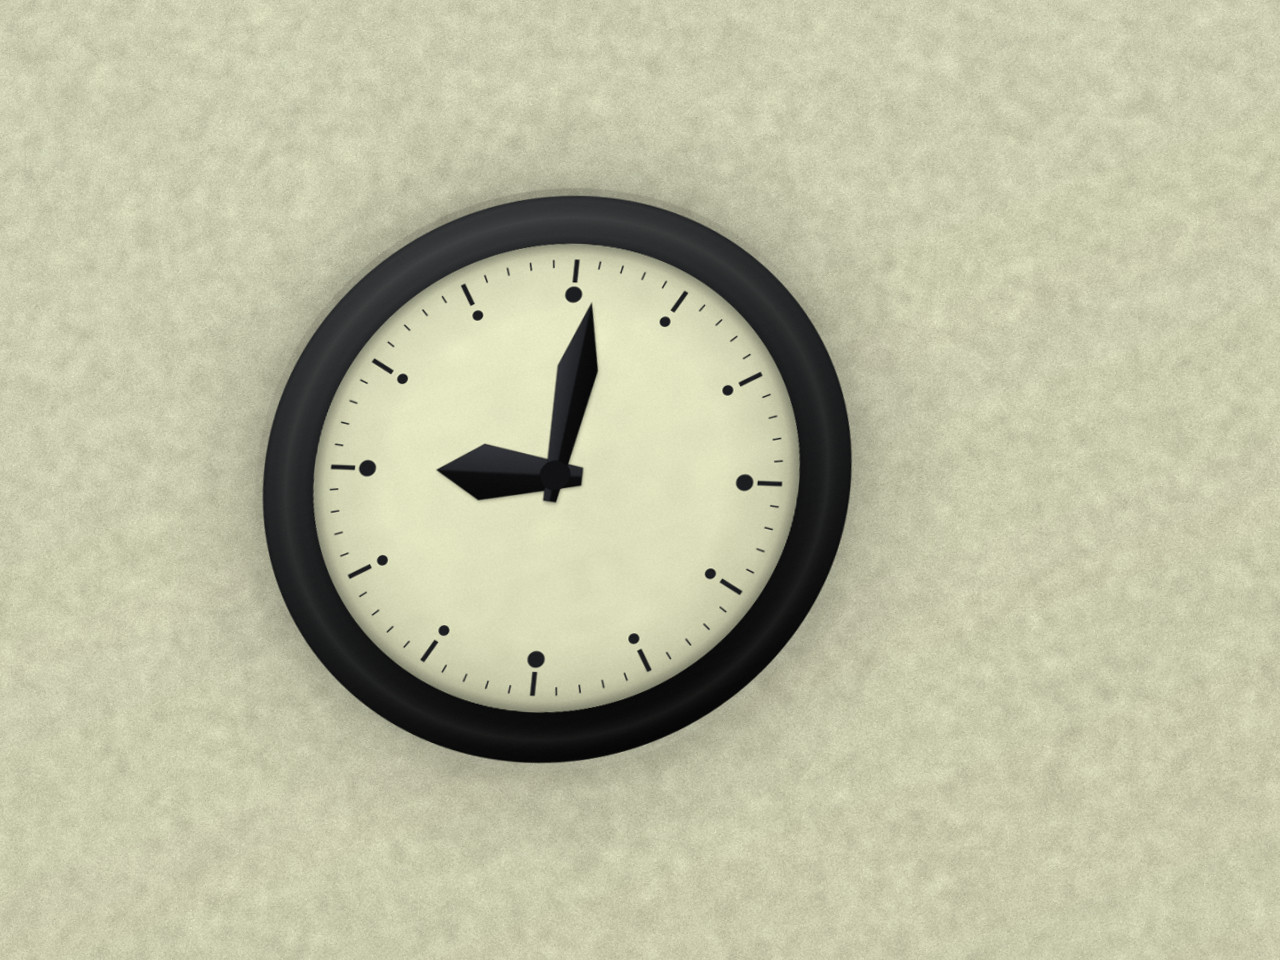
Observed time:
{"hour": 9, "minute": 1}
